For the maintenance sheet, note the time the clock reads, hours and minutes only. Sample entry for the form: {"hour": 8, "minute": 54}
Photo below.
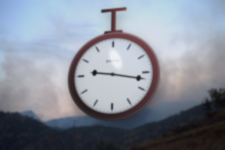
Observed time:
{"hour": 9, "minute": 17}
